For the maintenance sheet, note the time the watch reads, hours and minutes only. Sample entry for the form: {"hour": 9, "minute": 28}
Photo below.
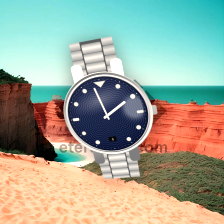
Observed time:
{"hour": 1, "minute": 58}
